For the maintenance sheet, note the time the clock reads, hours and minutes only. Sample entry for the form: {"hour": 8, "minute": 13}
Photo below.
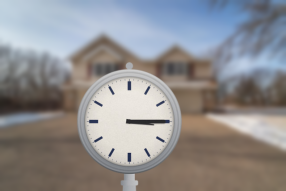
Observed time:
{"hour": 3, "minute": 15}
